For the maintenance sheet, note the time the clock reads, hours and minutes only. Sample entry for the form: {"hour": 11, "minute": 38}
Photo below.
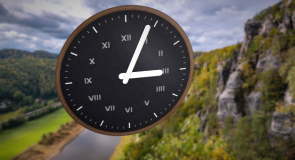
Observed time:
{"hour": 3, "minute": 4}
